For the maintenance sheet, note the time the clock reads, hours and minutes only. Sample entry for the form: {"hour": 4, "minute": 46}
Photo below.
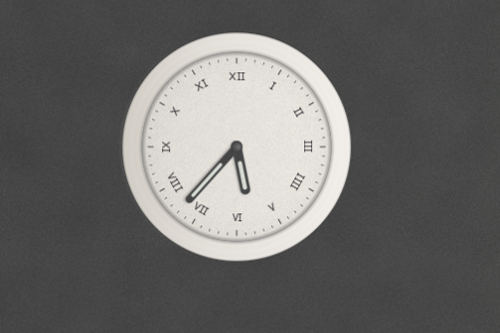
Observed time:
{"hour": 5, "minute": 37}
